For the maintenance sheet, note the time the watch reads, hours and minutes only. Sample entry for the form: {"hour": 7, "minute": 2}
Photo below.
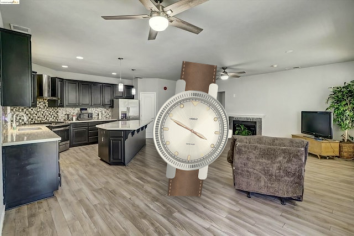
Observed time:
{"hour": 3, "minute": 49}
